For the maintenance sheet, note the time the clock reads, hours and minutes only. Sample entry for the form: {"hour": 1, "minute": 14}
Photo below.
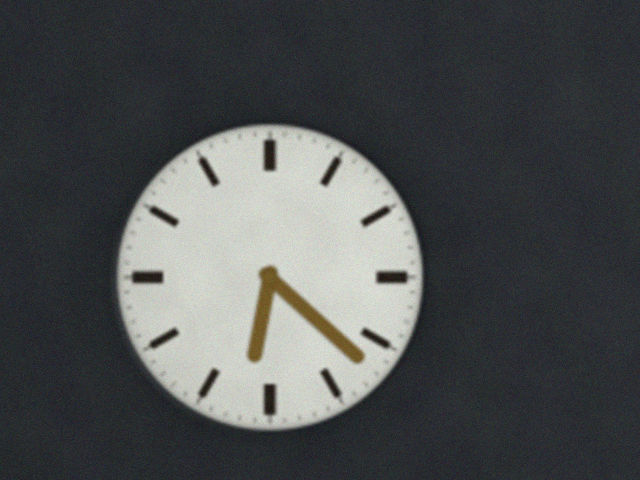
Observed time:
{"hour": 6, "minute": 22}
